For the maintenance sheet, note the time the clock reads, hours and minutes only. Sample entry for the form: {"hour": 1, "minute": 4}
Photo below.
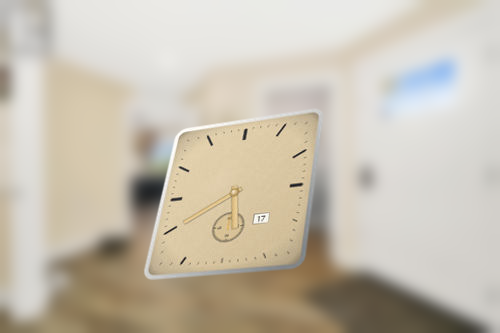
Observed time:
{"hour": 5, "minute": 40}
